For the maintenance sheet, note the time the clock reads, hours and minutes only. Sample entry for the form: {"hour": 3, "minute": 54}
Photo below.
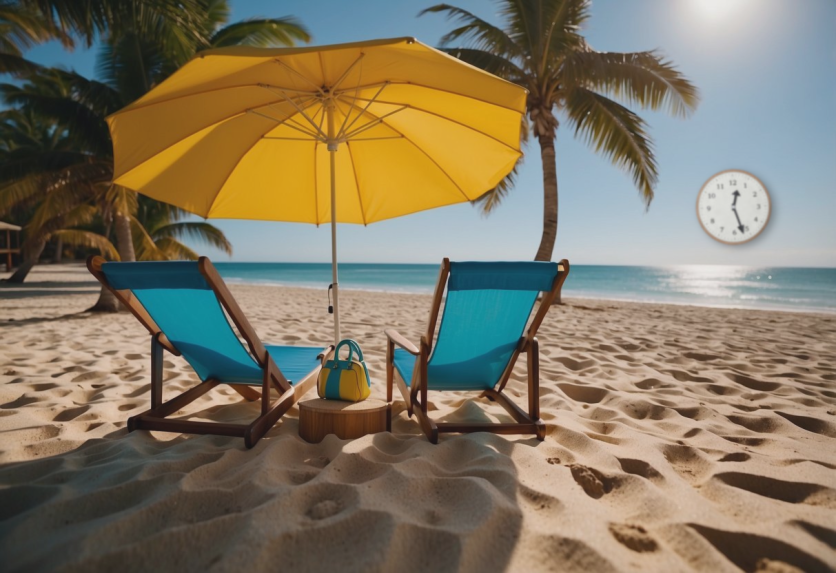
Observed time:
{"hour": 12, "minute": 27}
